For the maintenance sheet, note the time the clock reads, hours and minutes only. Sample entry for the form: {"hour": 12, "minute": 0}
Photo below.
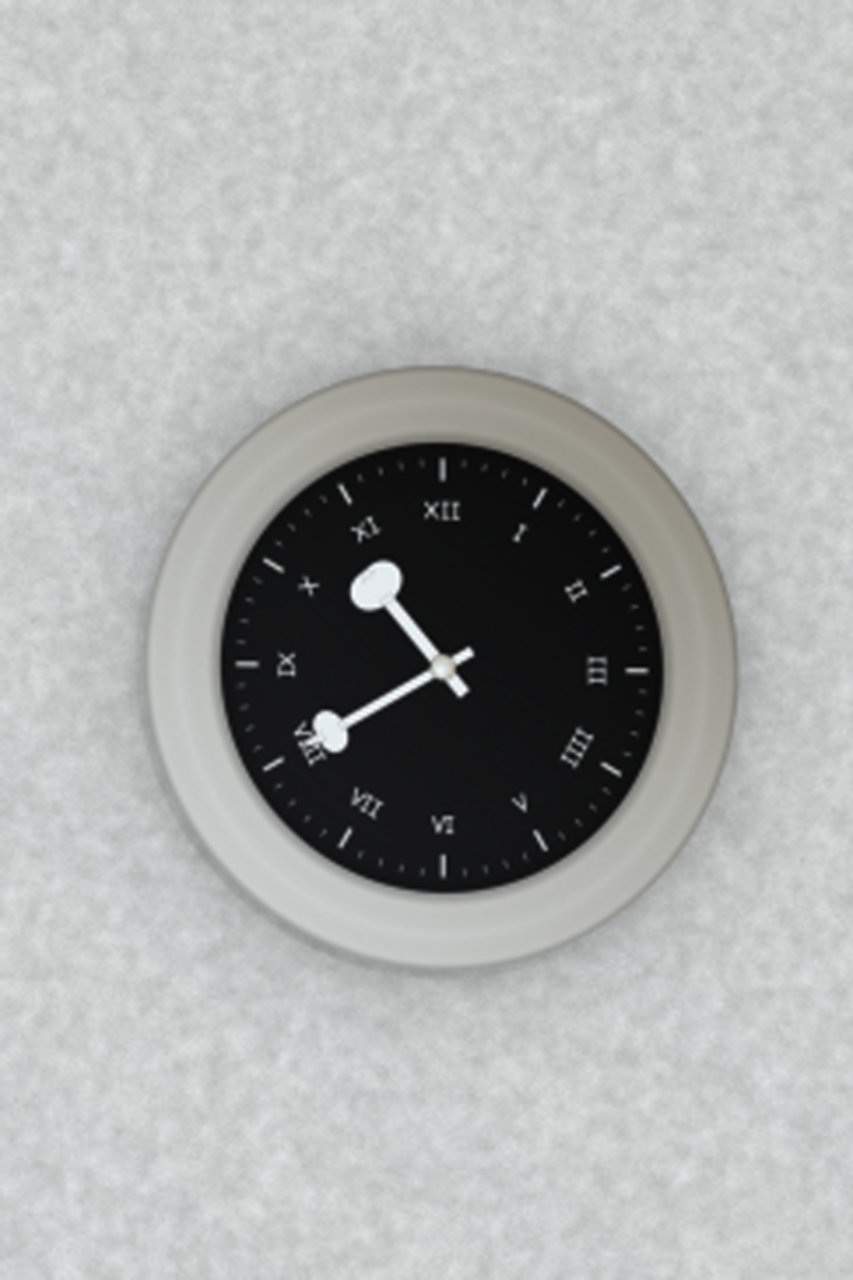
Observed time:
{"hour": 10, "minute": 40}
